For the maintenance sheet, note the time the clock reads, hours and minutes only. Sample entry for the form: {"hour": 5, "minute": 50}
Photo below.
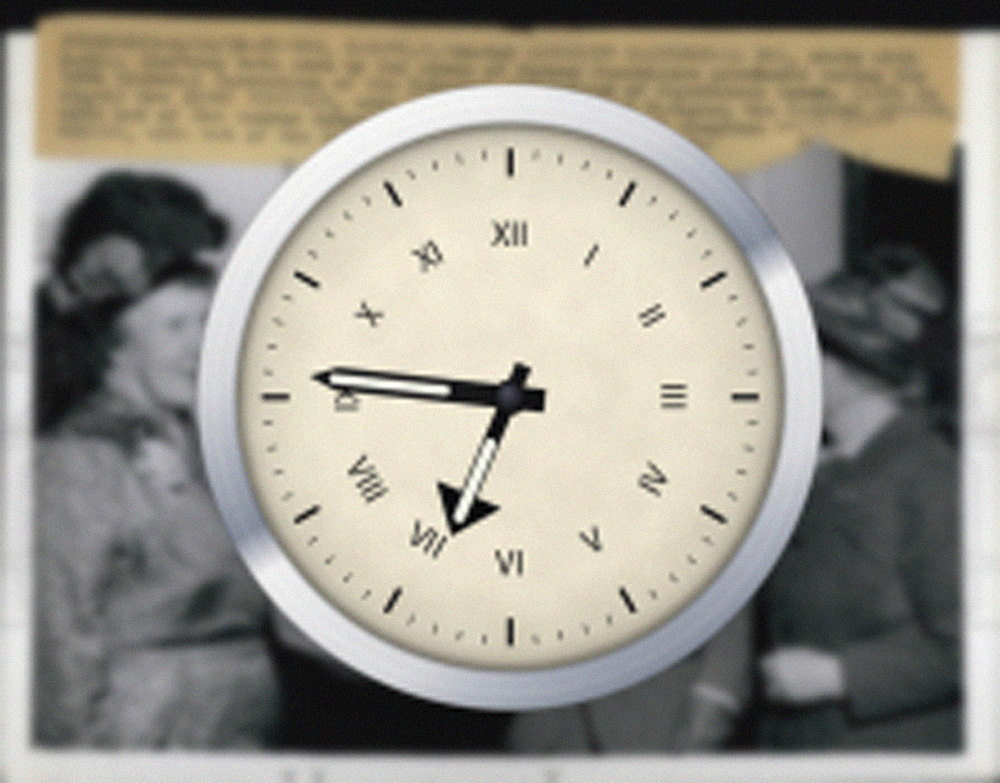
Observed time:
{"hour": 6, "minute": 46}
